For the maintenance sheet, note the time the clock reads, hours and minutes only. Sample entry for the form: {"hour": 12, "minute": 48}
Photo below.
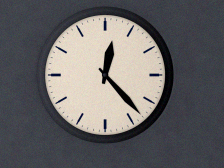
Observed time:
{"hour": 12, "minute": 23}
